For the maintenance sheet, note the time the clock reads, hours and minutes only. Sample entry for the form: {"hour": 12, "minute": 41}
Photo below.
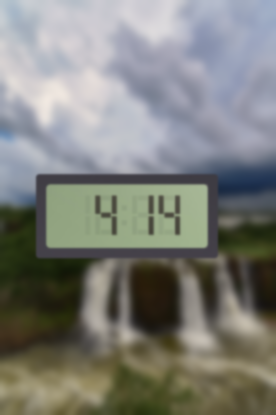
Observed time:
{"hour": 4, "minute": 14}
